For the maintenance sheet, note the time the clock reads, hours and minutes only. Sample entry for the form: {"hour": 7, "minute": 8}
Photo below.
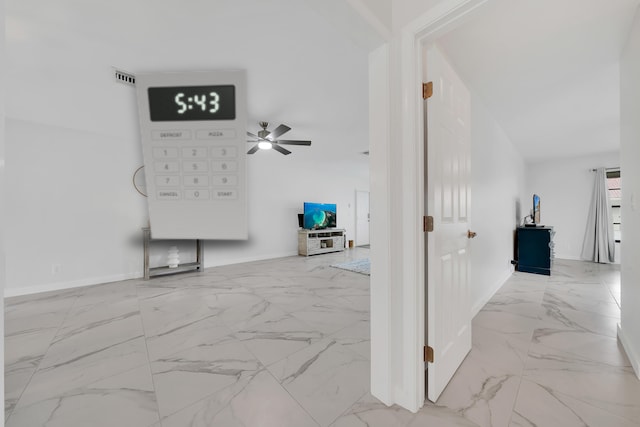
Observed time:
{"hour": 5, "minute": 43}
